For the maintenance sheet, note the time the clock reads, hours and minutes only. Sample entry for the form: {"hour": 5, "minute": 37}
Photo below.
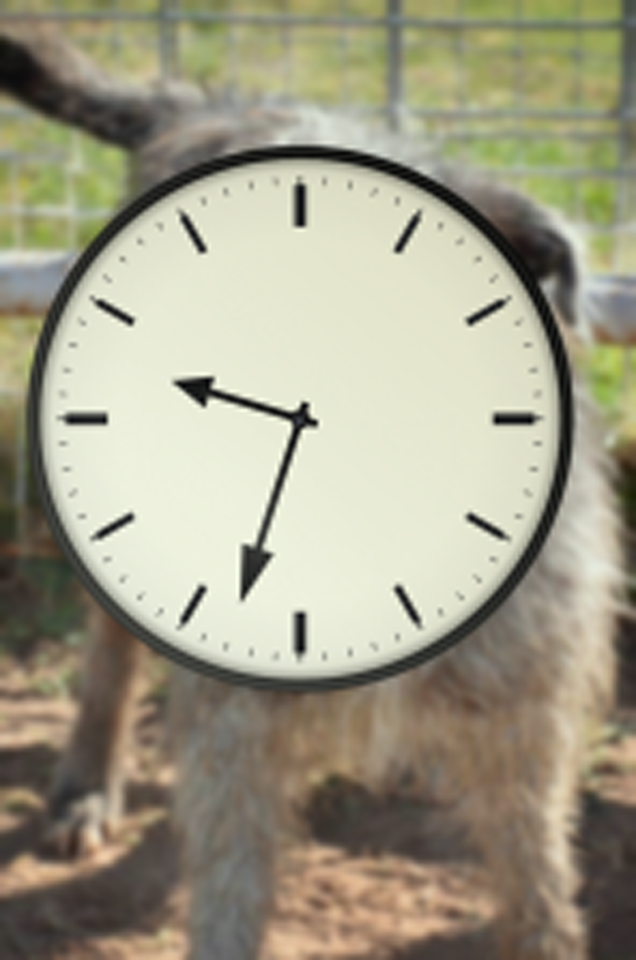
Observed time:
{"hour": 9, "minute": 33}
